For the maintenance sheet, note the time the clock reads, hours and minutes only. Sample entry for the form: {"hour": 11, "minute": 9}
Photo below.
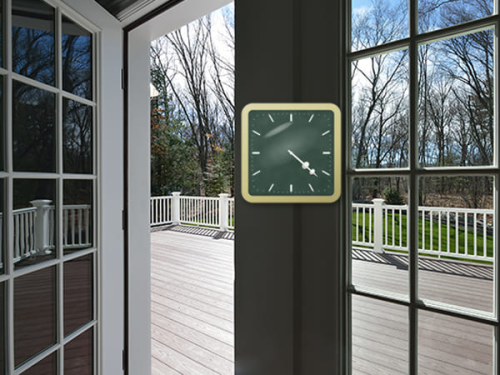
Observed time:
{"hour": 4, "minute": 22}
